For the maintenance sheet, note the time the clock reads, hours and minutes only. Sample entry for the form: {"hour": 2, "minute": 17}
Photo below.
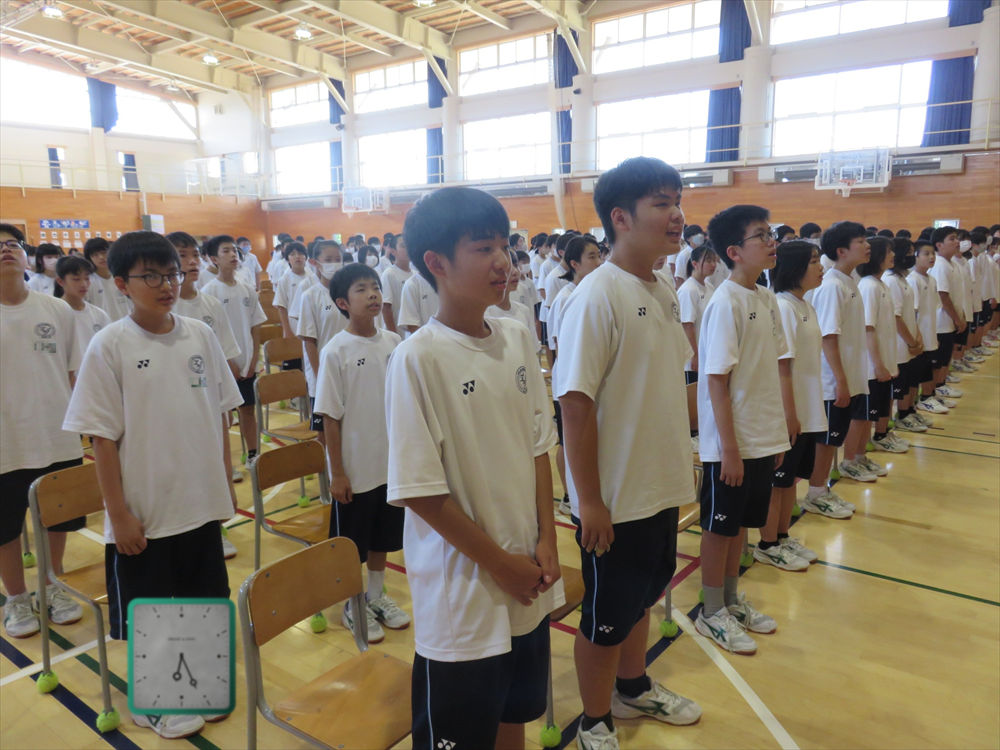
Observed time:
{"hour": 6, "minute": 26}
